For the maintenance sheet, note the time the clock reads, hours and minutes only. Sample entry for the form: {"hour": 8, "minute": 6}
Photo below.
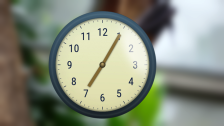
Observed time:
{"hour": 7, "minute": 5}
